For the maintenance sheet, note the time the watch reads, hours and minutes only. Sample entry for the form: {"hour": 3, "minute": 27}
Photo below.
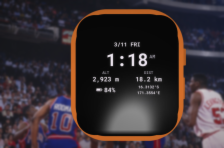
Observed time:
{"hour": 1, "minute": 18}
